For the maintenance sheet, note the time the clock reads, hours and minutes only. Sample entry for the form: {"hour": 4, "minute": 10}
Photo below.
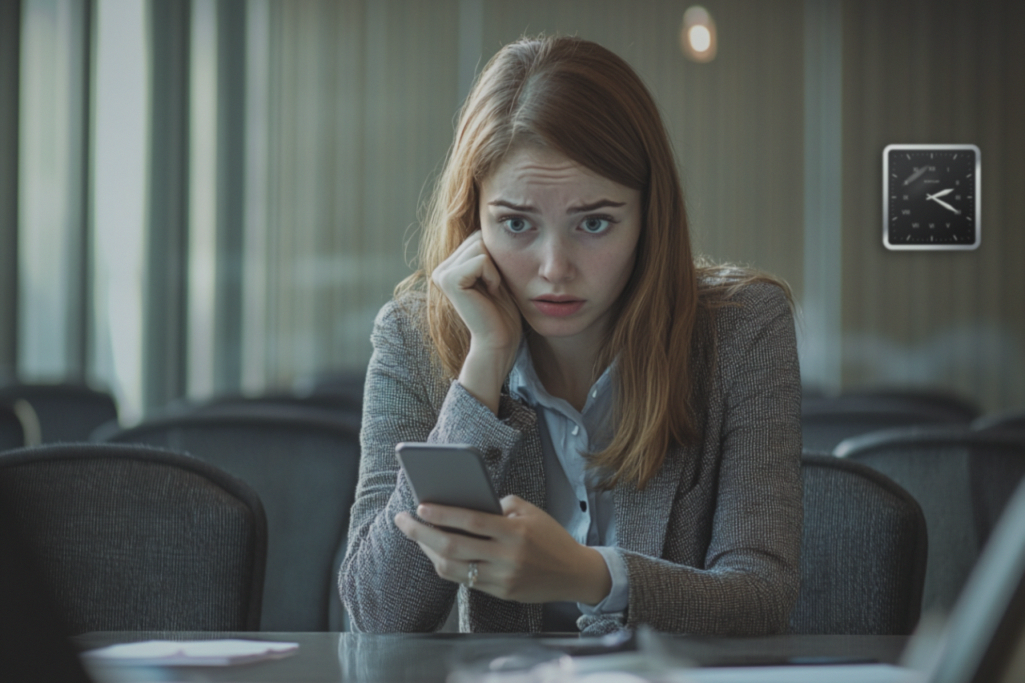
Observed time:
{"hour": 2, "minute": 20}
